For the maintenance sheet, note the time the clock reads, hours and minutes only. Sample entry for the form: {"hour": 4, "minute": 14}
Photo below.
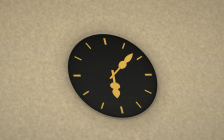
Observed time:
{"hour": 6, "minute": 8}
